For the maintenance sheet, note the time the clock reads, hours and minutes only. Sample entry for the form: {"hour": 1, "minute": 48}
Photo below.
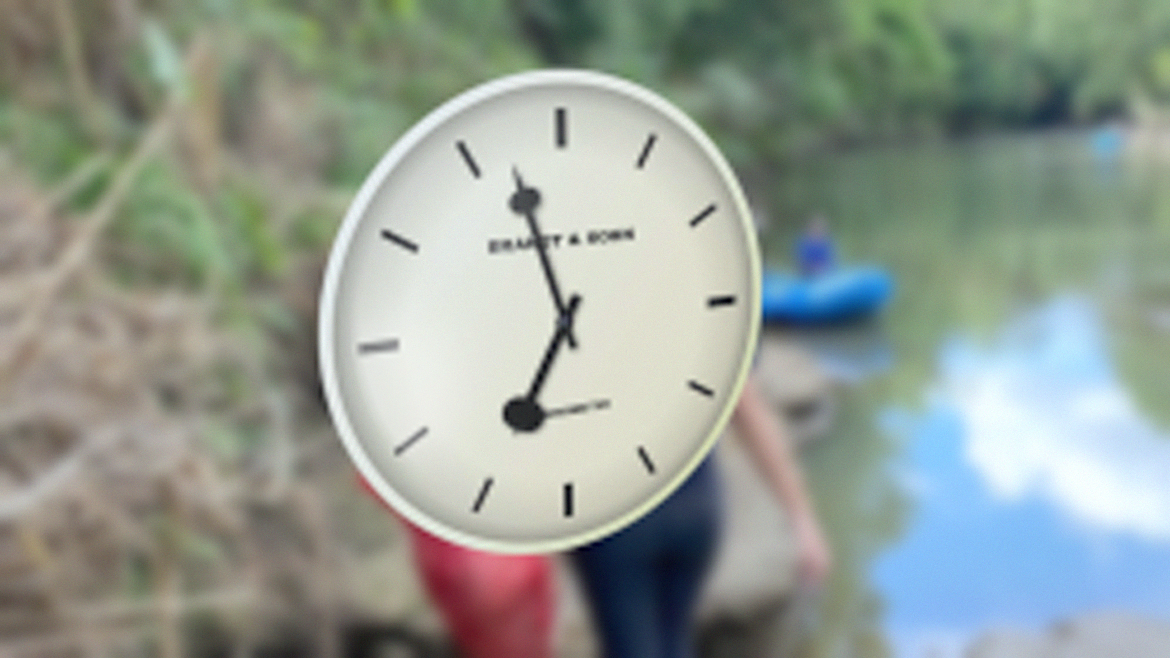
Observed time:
{"hour": 6, "minute": 57}
